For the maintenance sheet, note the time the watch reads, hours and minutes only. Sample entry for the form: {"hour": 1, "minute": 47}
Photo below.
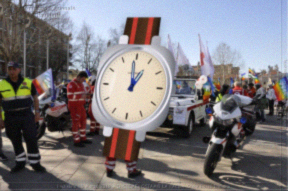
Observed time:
{"hour": 12, "minute": 59}
